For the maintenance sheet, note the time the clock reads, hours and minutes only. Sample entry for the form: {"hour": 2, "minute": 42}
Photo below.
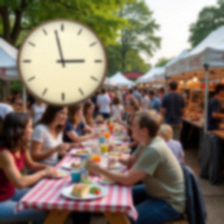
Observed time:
{"hour": 2, "minute": 58}
